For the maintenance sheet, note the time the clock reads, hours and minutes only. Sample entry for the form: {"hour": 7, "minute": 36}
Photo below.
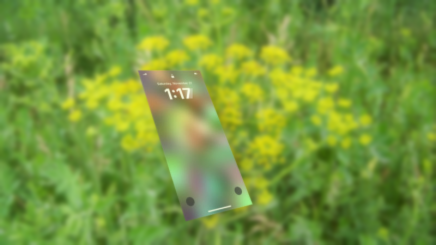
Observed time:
{"hour": 1, "minute": 17}
